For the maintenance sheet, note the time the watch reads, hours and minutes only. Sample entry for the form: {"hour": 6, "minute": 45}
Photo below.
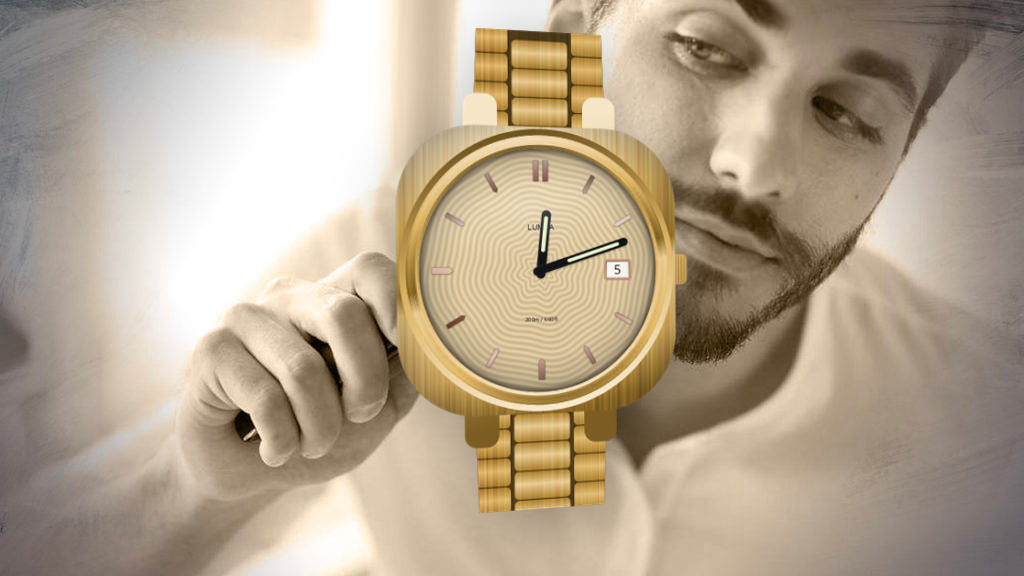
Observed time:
{"hour": 12, "minute": 12}
